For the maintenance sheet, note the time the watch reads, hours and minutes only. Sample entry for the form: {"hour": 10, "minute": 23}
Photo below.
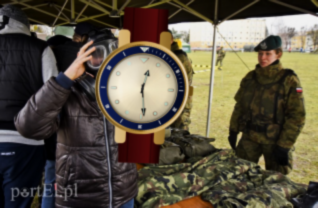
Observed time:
{"hour": 12, "minute": 29}
